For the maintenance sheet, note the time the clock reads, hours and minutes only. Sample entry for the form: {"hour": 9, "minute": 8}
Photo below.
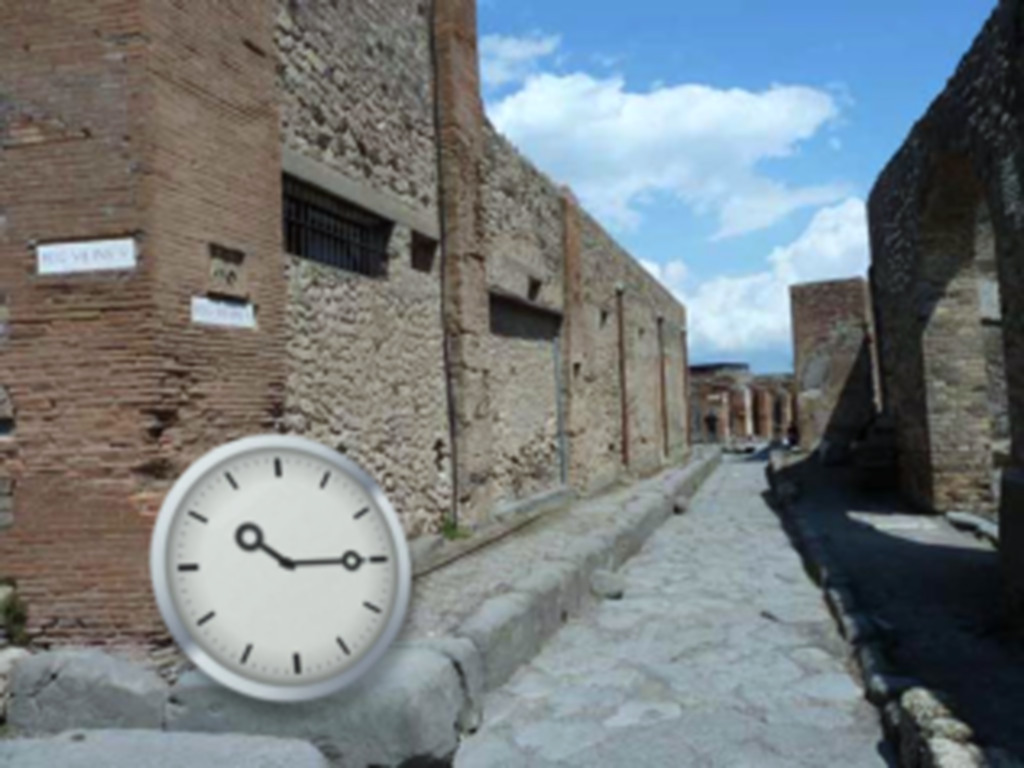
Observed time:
{"hour": 10, "minute": 15}
